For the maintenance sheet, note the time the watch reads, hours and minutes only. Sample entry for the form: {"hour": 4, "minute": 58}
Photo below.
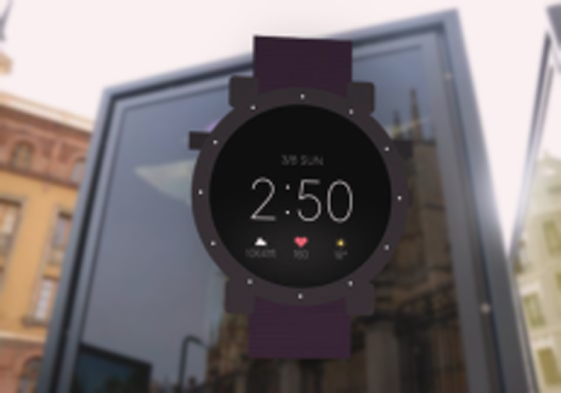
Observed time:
{"hour": 2, "minute": 50}
